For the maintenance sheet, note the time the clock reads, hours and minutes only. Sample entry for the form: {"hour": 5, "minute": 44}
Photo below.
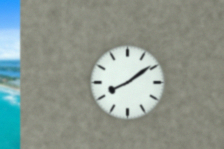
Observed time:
{"hour": 8, "minute": 9}
